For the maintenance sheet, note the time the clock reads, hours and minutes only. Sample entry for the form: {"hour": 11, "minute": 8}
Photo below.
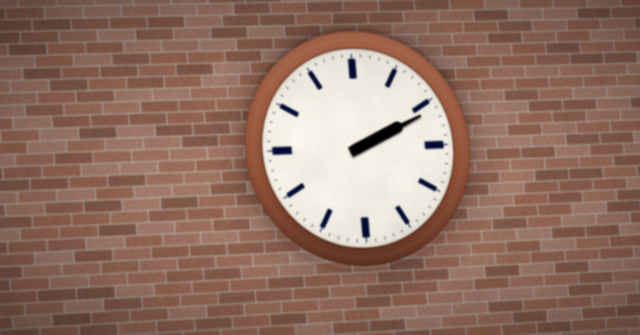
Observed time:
{"hour": 2, "minute": 11}
